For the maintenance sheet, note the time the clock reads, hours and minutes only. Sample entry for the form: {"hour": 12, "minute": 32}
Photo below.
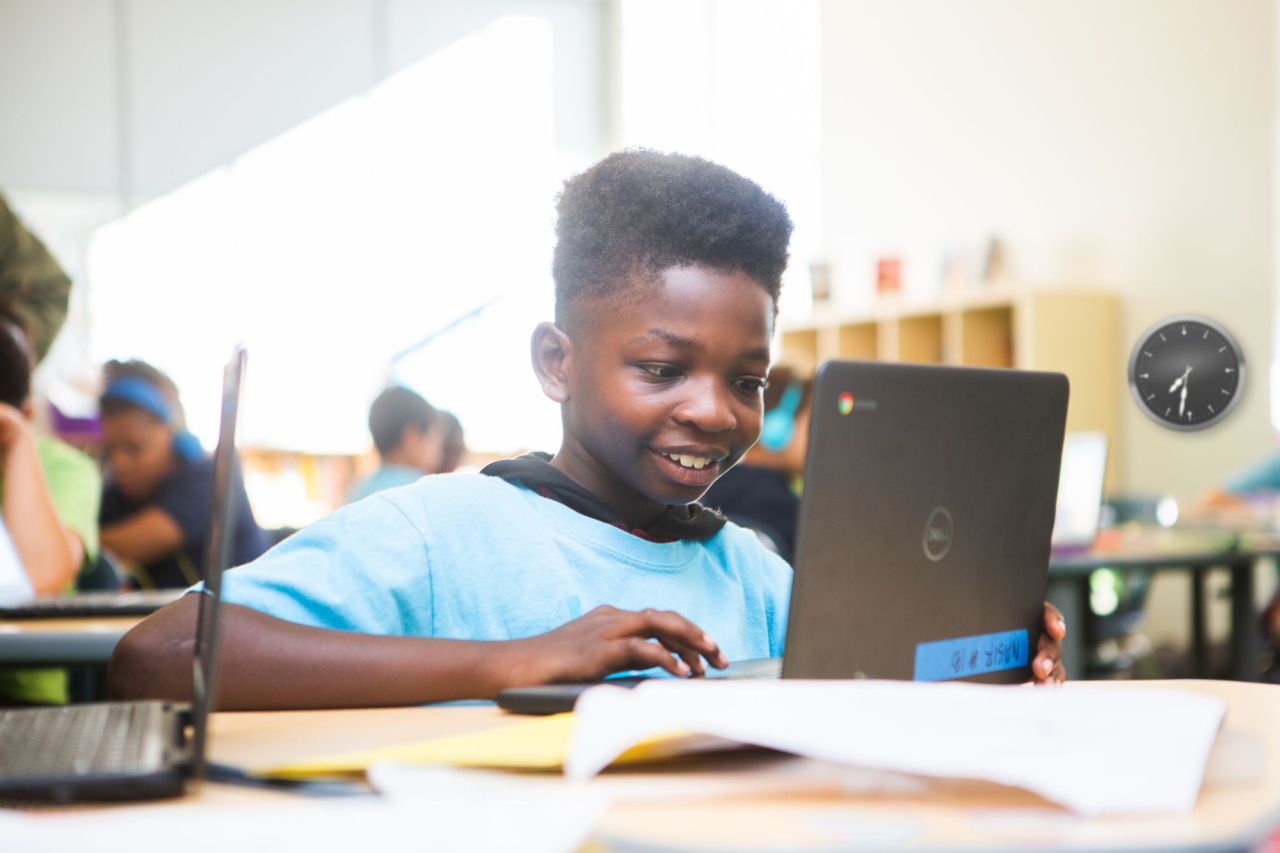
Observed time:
{"hour": 7, "minute": 32}
